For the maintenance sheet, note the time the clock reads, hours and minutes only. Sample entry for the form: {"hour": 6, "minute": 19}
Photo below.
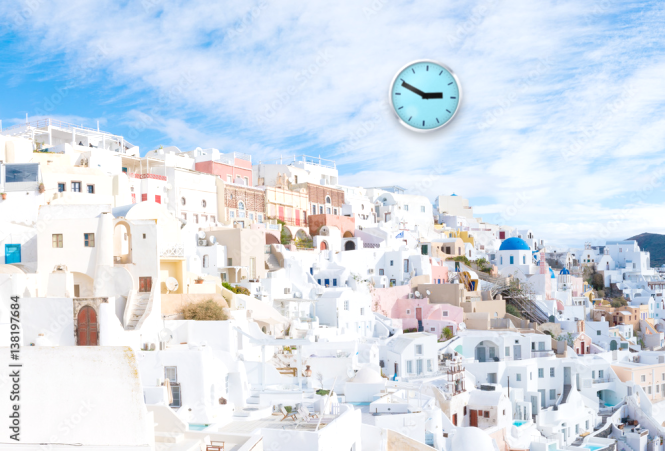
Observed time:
{"hour": 2, "minute": 49}
